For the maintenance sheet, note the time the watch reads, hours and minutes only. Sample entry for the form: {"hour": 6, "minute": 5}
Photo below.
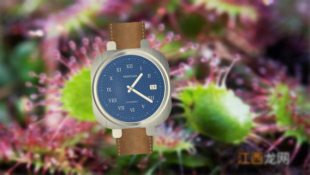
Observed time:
{"hour": 1, "minute": 21}
